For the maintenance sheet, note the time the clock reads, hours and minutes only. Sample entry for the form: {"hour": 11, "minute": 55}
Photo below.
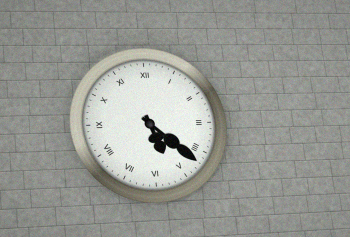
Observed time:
{"hour": 5, "minute": 22}
